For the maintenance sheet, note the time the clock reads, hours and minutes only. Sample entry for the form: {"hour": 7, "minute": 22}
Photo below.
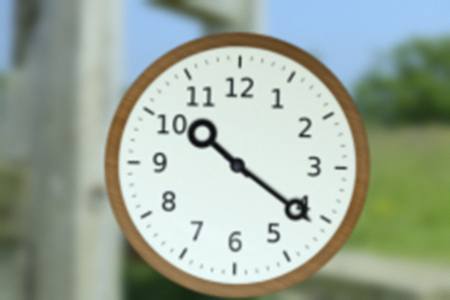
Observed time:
{"hour": 10, "minute": 21}
